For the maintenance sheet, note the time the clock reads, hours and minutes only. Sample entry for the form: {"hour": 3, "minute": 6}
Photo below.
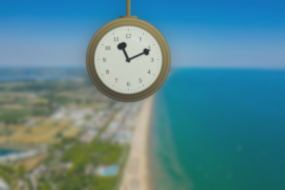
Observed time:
{"hour": 11, "minute": 11}
